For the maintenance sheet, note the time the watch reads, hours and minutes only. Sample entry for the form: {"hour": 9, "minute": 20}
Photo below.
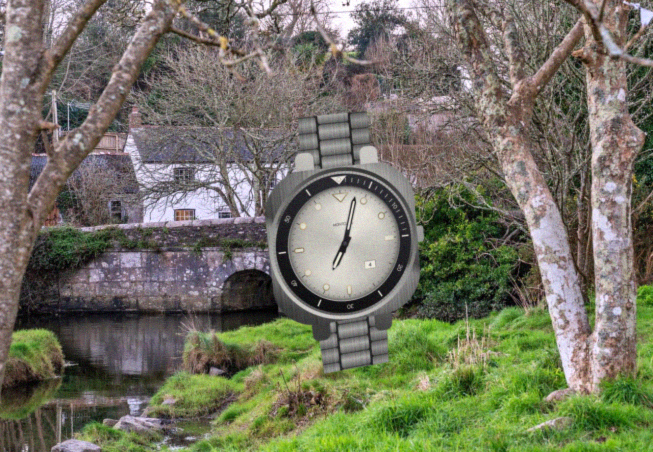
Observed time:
{"hour": 7, "minute": 3}
